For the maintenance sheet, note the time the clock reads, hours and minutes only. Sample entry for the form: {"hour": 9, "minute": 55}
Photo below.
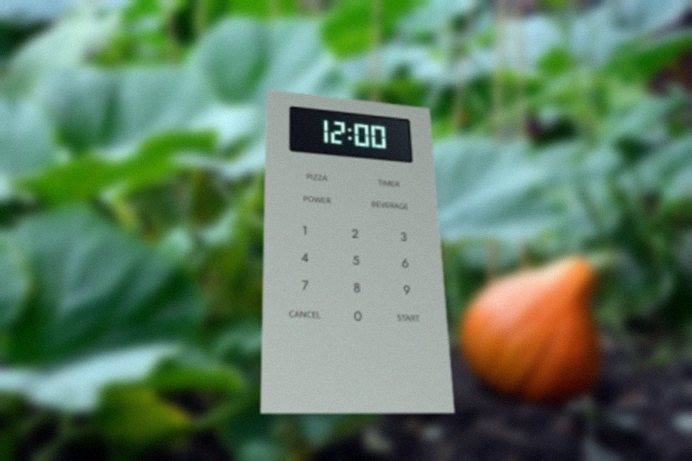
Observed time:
{"hour": 12, "minute": 0}
